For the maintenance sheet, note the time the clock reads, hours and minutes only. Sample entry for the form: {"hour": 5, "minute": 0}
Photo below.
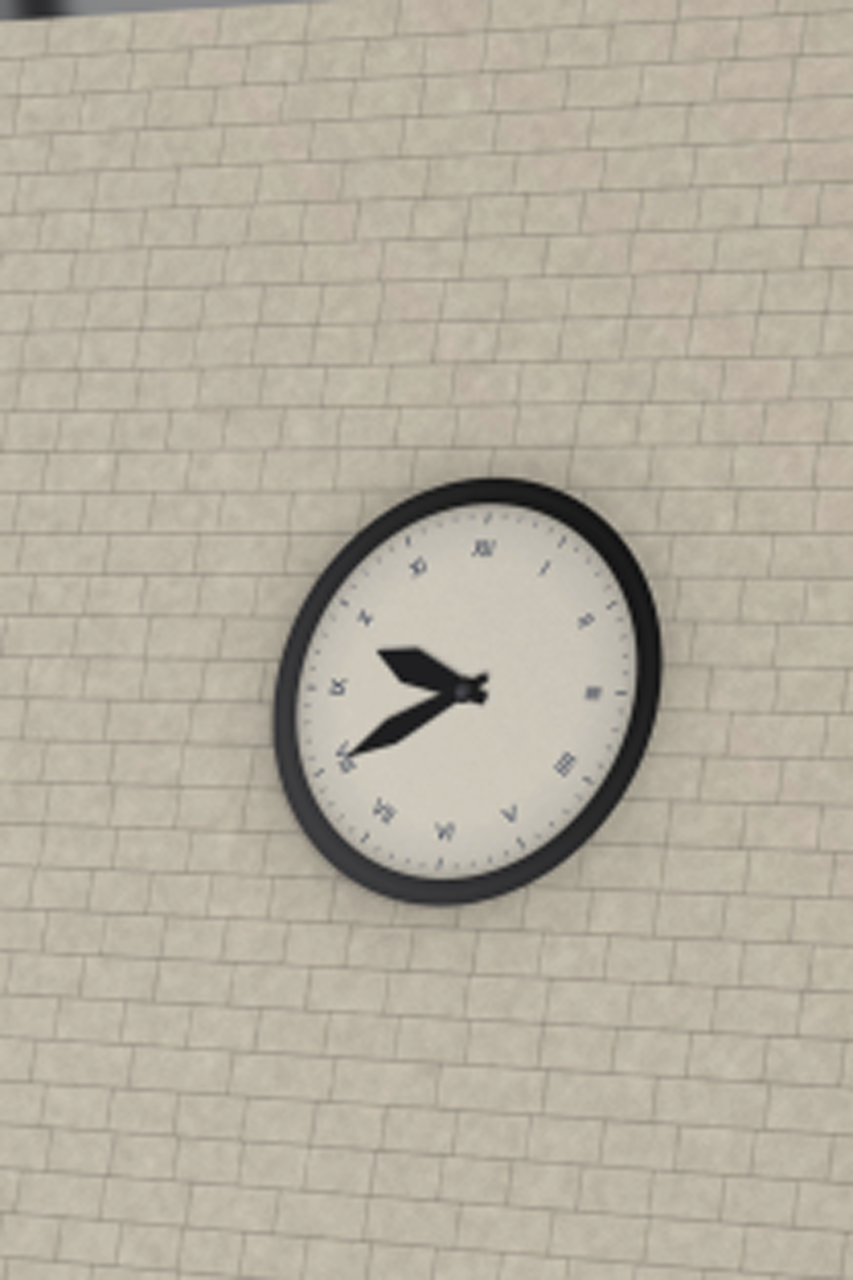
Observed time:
{"hour": 9, "minute": 40}
